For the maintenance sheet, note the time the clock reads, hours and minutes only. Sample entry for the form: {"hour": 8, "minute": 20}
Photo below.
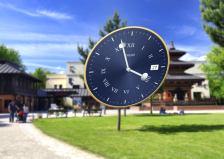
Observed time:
{"hour": 3, "minute": 57}
